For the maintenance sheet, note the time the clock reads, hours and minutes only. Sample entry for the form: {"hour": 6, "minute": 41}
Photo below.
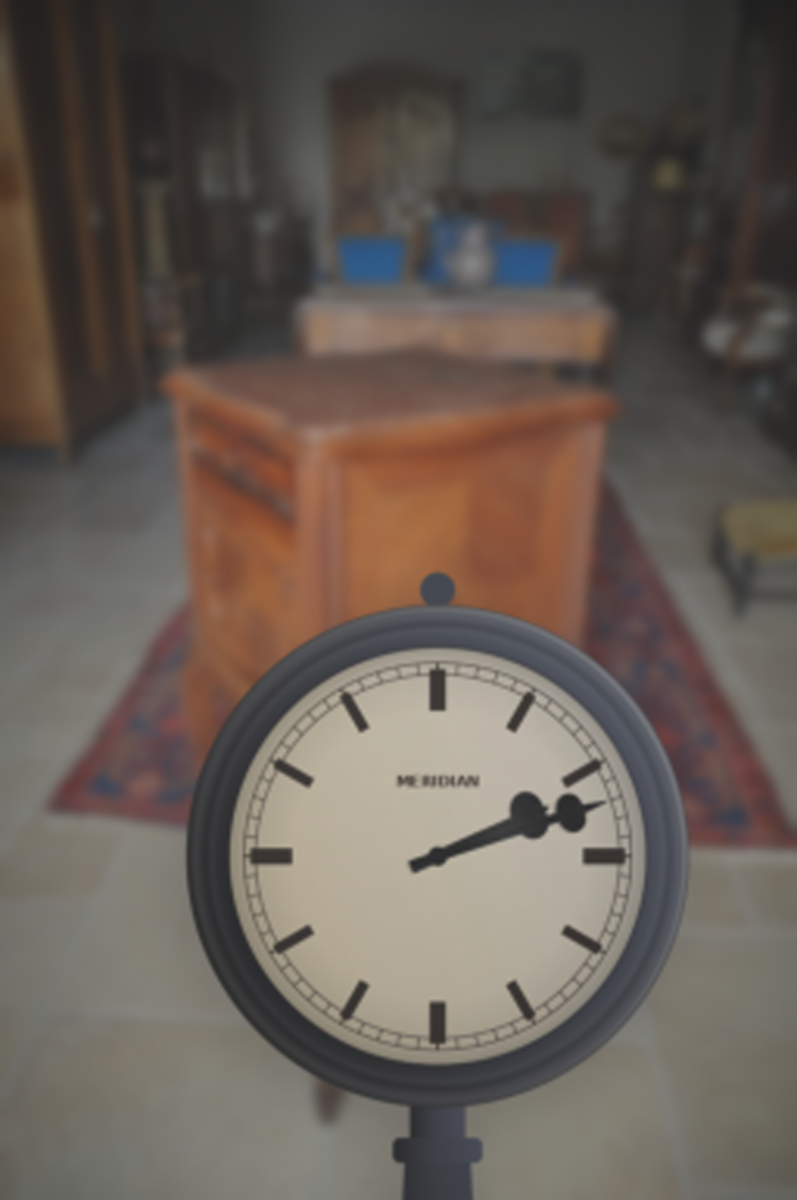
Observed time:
{"hour": 2, "minute": 12}
